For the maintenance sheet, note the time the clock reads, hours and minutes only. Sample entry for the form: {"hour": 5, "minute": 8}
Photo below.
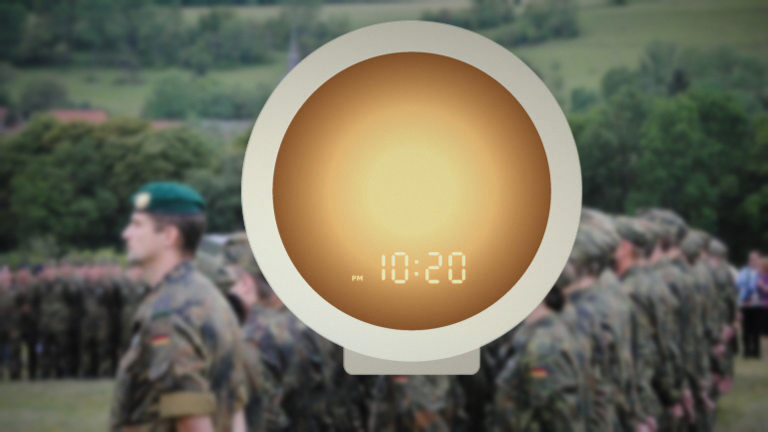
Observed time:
{"hour": 10, "minute": 20}
